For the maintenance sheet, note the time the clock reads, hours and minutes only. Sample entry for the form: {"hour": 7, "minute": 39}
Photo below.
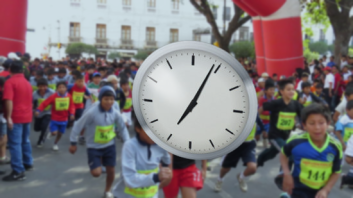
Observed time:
{"hour": 7, "minute": 4}
